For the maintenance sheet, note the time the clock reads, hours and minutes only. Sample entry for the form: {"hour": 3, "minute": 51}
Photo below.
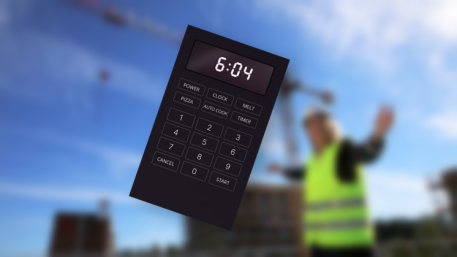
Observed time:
{"hour": 6, "minute": 4}
